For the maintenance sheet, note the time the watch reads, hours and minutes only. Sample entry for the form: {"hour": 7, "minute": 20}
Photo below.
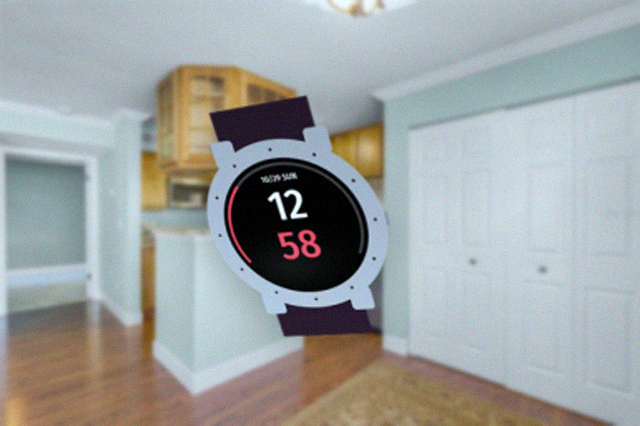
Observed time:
{"hour": 12, "minute": 58}
